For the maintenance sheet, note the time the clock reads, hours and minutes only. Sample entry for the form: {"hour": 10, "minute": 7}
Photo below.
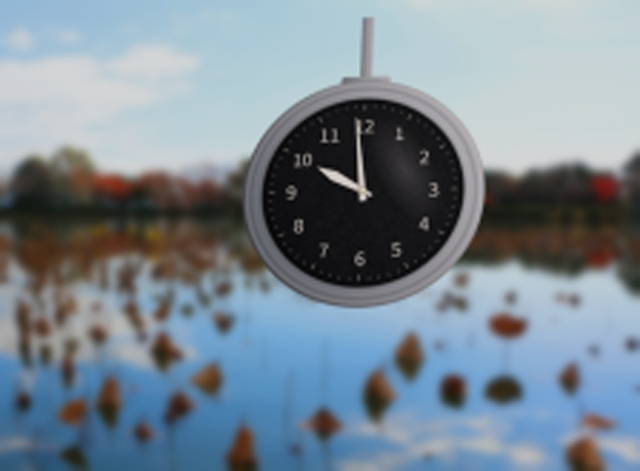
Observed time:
{"hour": 9, "minute": 59}
